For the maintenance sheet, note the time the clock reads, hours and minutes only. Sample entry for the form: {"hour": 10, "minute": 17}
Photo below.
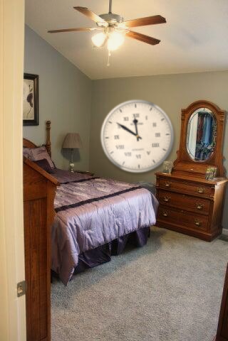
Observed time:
{"hour": 11, "minute": 51}
